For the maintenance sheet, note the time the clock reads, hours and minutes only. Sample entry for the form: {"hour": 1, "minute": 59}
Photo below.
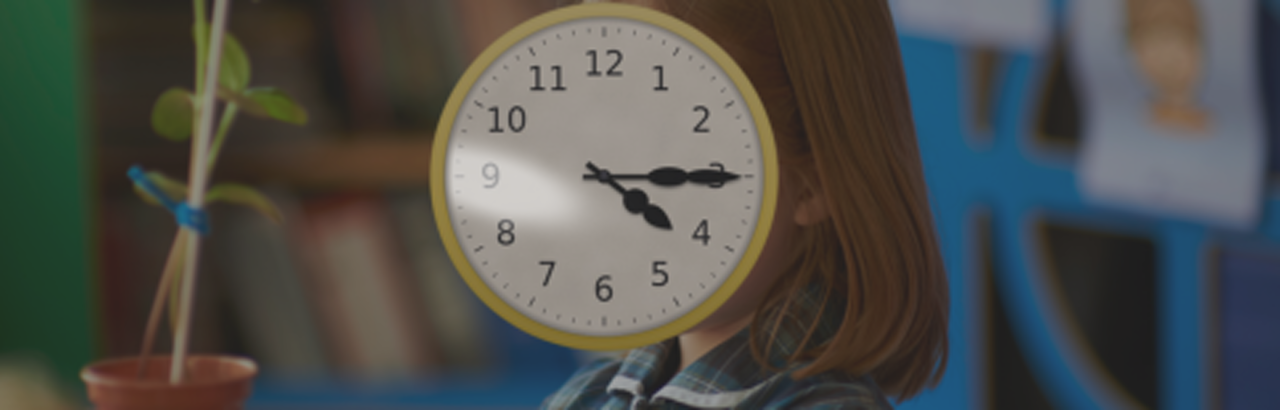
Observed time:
{"hour": 4, "minute": 15}
